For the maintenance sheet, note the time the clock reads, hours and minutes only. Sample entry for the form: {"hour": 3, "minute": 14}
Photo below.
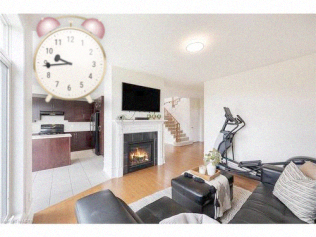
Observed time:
{"hour": 9, "minute": 44}
